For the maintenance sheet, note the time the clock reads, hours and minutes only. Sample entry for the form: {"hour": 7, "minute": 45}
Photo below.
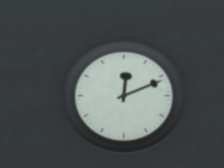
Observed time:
{"hour": 12, "minute": 11}
